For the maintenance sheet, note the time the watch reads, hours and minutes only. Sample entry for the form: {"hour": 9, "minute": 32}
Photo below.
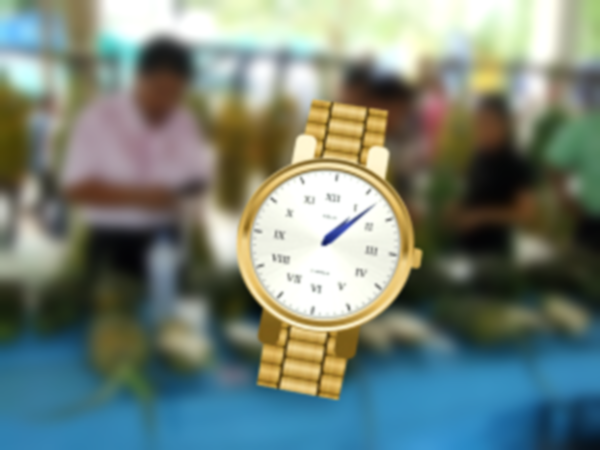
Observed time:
{"hour": 1, "minute": 7}
